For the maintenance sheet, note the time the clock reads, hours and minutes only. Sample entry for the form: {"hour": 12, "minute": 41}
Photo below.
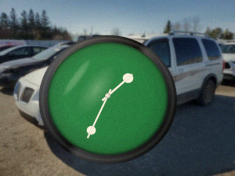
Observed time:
{"hour": 1, "minute": 34}
